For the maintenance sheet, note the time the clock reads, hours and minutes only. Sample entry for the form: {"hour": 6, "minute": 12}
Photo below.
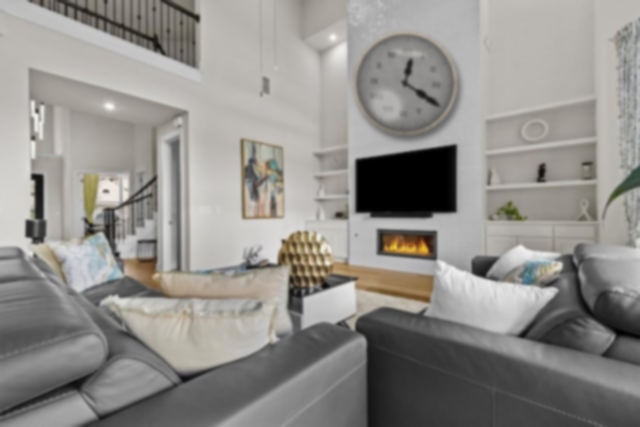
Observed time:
{"hour": 12, "minute": 20}
